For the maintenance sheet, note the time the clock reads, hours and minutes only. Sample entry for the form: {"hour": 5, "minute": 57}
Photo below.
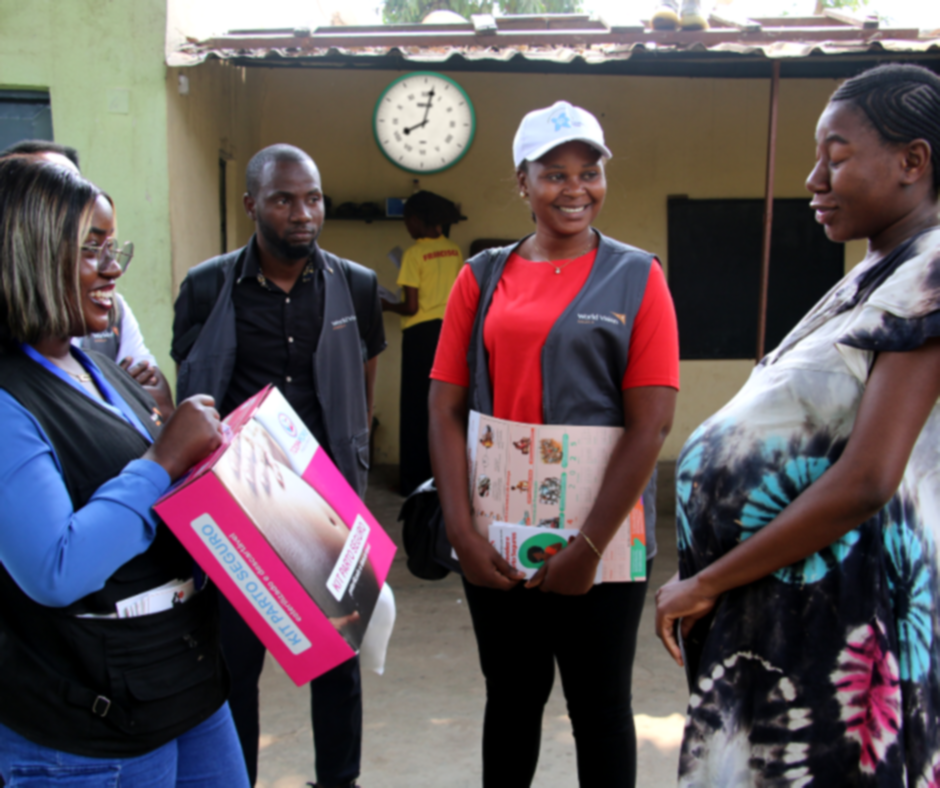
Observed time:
{"hour": 8, "minute": 2}
